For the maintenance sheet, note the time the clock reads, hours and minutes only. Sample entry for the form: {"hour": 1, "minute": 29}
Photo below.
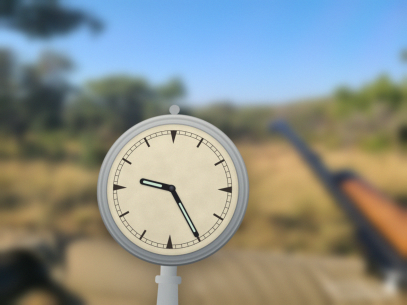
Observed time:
{"hour": 9, "minute": 25}
